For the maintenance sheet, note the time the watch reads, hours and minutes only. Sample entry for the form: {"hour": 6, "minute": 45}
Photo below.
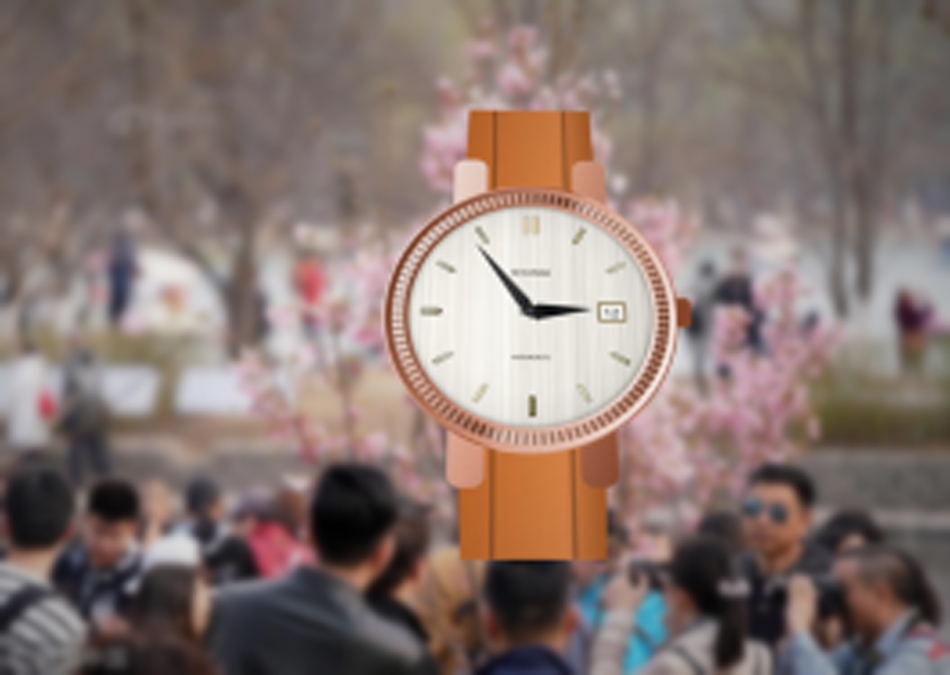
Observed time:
{"hour": 2, "minute": 54}
